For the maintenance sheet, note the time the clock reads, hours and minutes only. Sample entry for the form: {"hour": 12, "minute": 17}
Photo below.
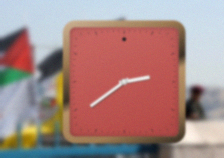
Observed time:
{"hour": 2, "minute": 39}
